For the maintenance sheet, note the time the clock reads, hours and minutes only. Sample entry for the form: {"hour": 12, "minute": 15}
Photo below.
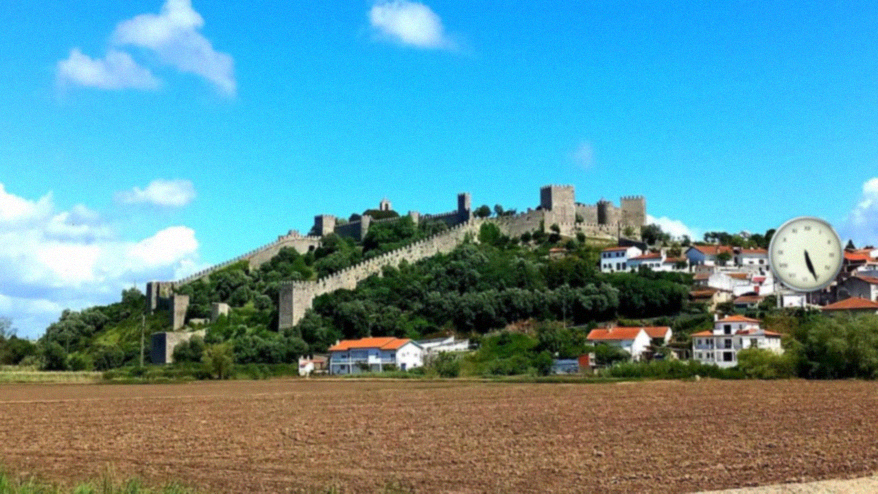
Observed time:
{"hour": 5, "minute": 26}
